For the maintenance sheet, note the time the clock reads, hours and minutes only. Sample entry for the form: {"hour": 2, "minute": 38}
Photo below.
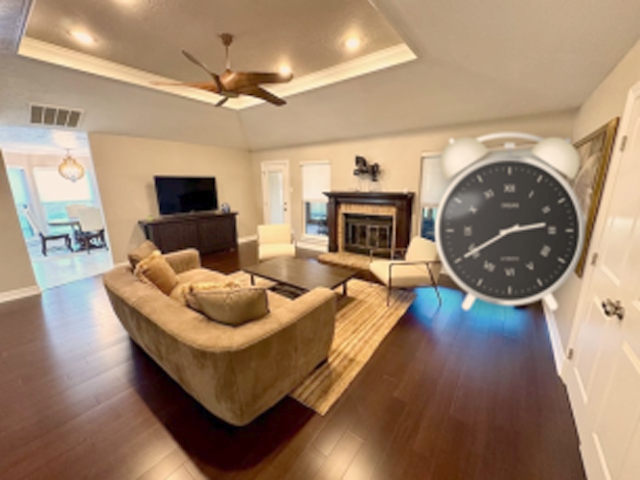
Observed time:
{"hour": 2, "minute": 40}
